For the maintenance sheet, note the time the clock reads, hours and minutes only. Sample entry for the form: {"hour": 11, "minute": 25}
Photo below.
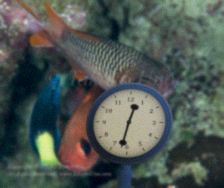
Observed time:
{"hour": 12, "minute": 32}
